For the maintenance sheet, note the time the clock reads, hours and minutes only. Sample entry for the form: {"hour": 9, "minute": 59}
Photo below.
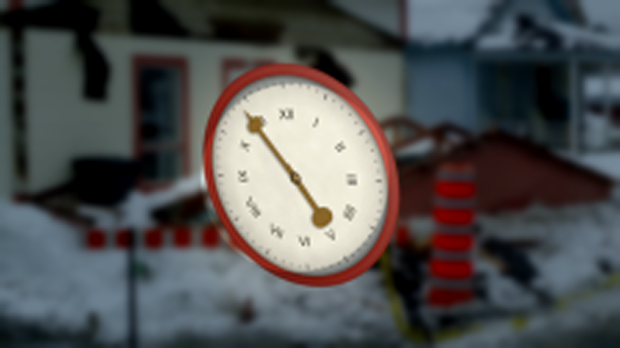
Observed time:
{"hour": 4, "minute": 54}
